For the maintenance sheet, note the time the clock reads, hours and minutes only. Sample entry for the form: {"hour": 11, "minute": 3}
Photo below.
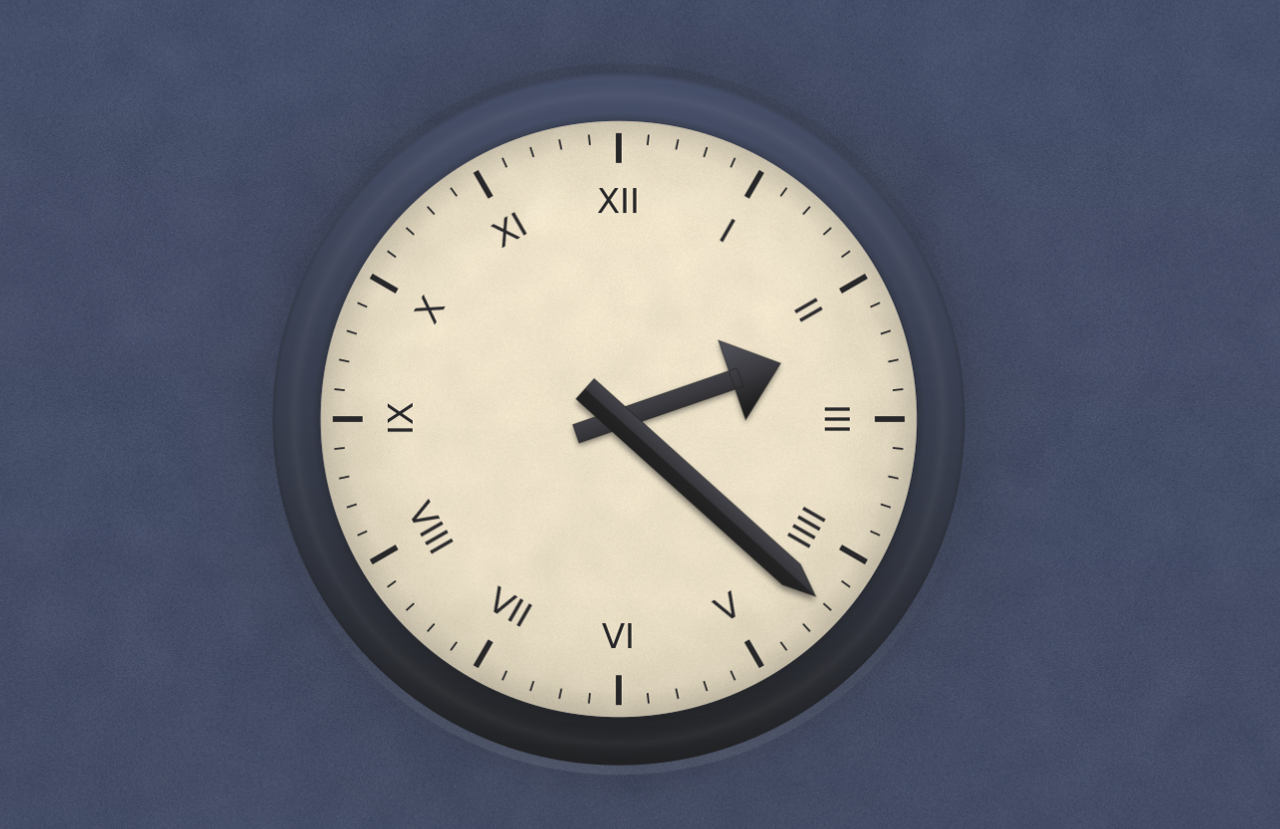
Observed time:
{"hour": 2, "minute": 22}
